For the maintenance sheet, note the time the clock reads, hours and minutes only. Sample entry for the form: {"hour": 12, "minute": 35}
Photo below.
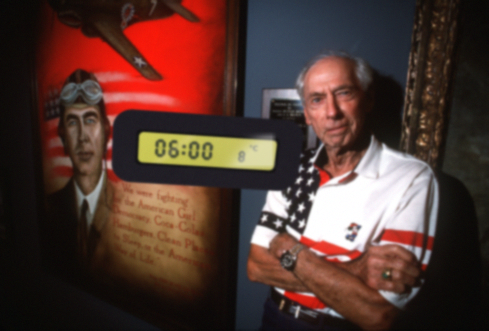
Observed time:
{"hour": 6, "minute": 0}
